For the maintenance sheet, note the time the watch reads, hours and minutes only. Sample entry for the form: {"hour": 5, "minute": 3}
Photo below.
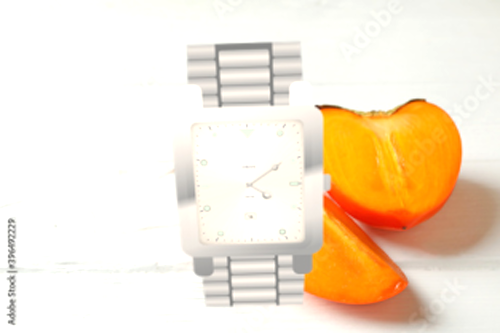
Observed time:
{"hour": 4, "minute": 9}
